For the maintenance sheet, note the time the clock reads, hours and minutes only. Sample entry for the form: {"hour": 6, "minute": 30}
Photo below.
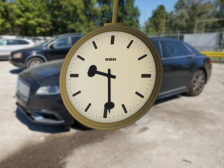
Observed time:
{"hour": 9, "minute": 29}
